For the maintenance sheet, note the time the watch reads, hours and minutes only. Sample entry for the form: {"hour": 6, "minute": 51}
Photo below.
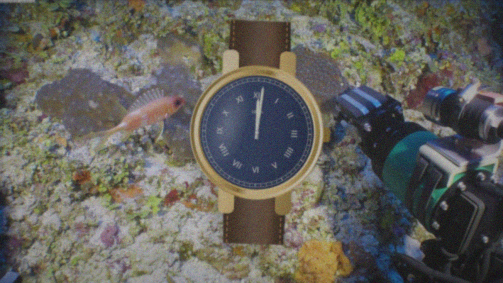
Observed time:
{"hour": 12, "minute": 1}
